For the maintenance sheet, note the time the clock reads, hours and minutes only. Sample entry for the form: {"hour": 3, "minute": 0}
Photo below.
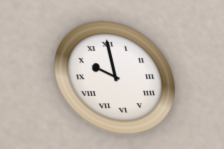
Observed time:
{"hour": 10, "minute": 0}
